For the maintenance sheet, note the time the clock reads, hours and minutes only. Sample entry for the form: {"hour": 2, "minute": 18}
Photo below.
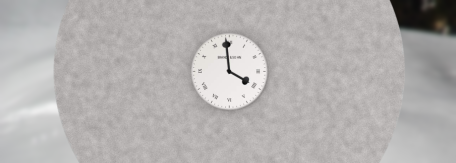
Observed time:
{"hour": 3, "minute": 59}
